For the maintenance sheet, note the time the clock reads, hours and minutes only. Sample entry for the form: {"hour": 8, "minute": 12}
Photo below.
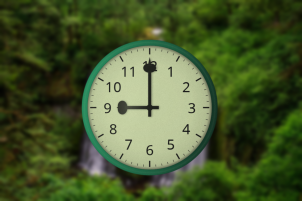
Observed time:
{"hour": 9, "minute": 0}
